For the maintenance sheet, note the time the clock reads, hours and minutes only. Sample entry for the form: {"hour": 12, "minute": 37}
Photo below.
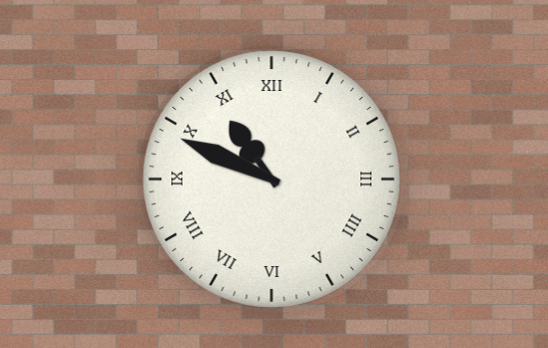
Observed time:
{"hour": 10, "minute": 49}
